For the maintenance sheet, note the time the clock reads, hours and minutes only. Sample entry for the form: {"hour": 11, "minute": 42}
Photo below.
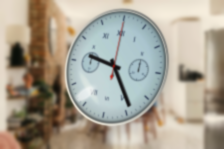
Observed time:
{"hour": 9, "minute": 24}
